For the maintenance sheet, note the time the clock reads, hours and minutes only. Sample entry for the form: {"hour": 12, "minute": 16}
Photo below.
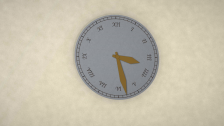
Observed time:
{"hour": 3, "minute": 28}
